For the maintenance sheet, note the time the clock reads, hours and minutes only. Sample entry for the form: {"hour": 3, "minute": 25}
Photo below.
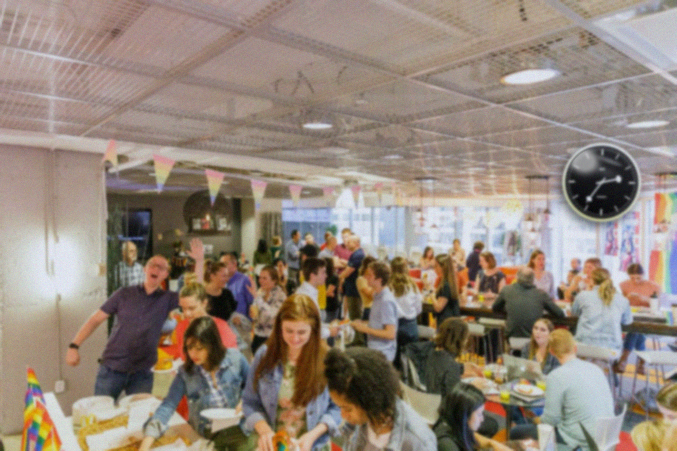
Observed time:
{"hour": 2, "minute": 36}
